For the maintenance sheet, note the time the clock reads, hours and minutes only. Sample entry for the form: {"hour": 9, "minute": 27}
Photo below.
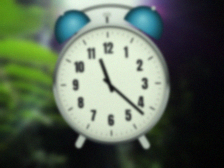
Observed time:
{"hour": 11, "minute": 22}
